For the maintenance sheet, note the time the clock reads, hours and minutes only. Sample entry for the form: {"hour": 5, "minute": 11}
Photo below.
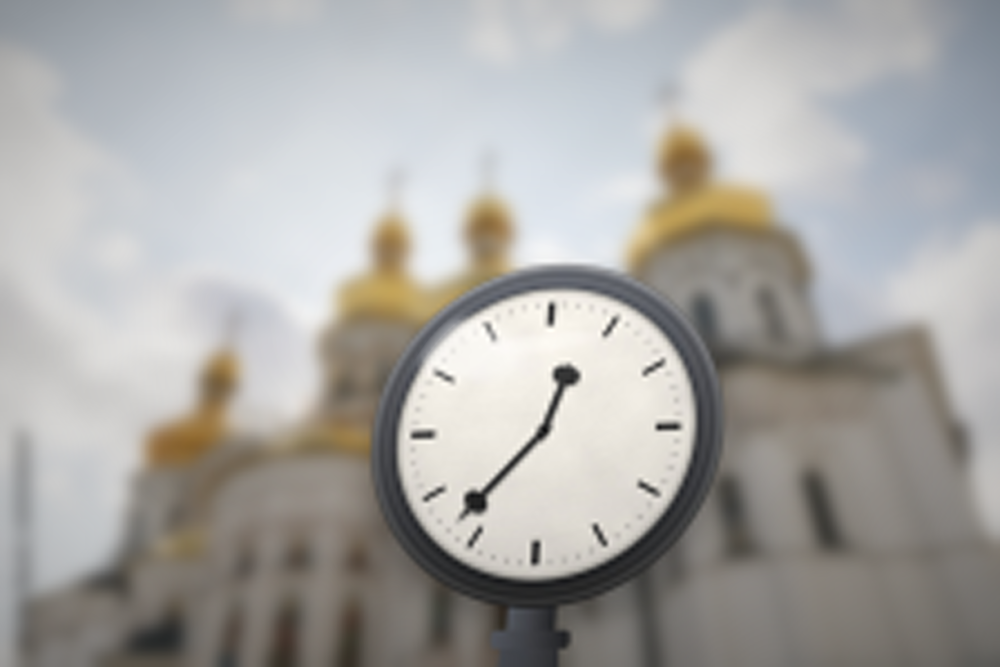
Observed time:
{"hour": 12, "minute": 37}
